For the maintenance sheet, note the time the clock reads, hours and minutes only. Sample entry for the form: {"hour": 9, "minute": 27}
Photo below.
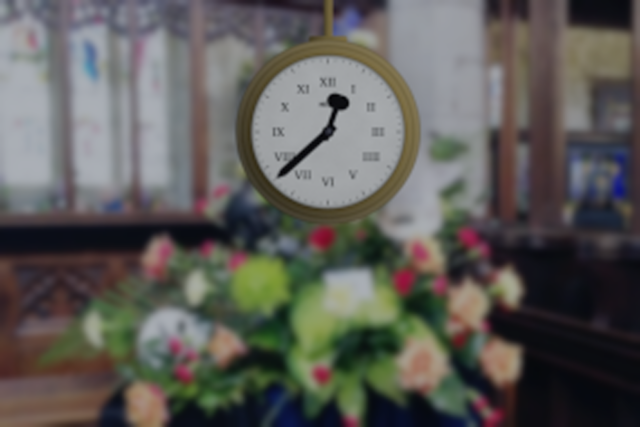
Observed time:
{"hour": 12, "minute": 38}
